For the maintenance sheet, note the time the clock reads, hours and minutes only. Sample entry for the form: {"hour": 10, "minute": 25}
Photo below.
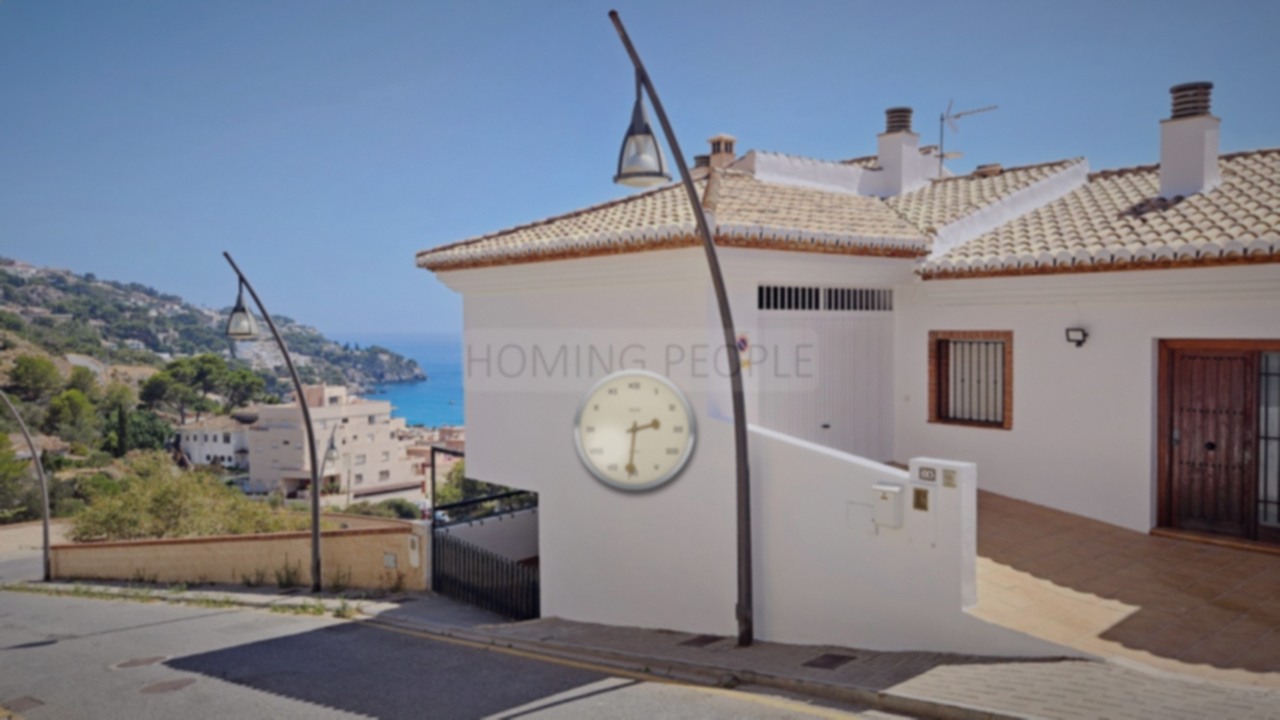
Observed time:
{"hour": 2, "minute": 31}
